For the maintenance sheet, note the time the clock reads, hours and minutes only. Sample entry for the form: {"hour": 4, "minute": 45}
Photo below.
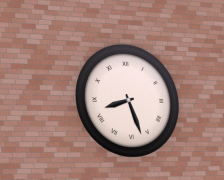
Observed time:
{"hour": 8, "minute": 27}
